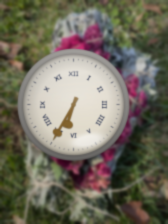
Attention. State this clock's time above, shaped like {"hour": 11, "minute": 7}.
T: {"hour": 6, "minute": 35}
